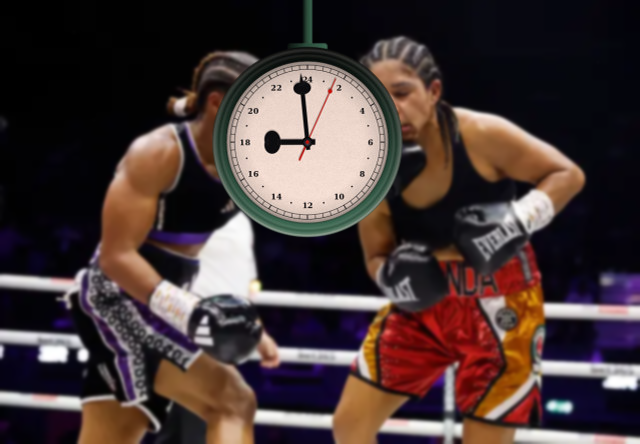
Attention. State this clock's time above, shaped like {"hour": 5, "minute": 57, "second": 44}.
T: {"hour": 17, "minute": 59, "second": 4}
